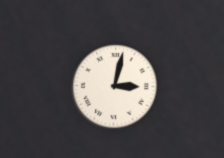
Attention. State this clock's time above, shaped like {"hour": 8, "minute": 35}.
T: {"hour": 3, "minute": 2}
